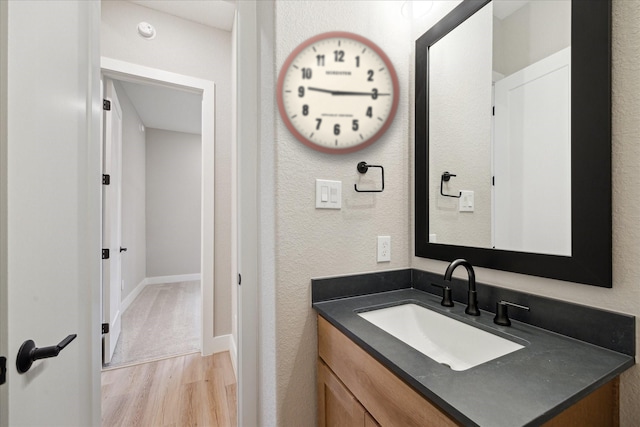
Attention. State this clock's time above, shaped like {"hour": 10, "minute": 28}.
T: {"hour": 9, "minute": 15}
